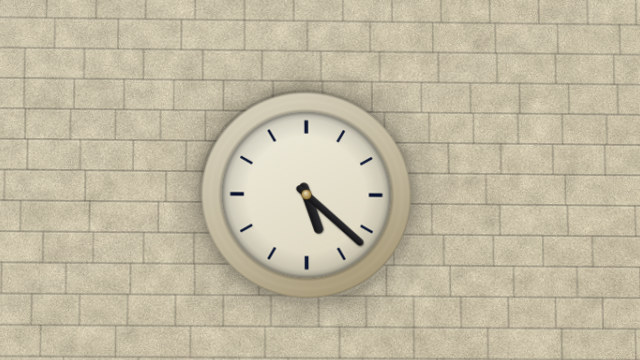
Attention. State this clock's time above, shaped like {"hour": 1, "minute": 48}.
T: {"hour": 5, "minute": 22}
